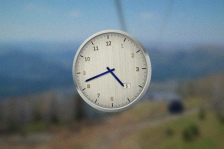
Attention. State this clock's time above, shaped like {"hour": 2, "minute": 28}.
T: {"hour": 4, "minute": 42}
